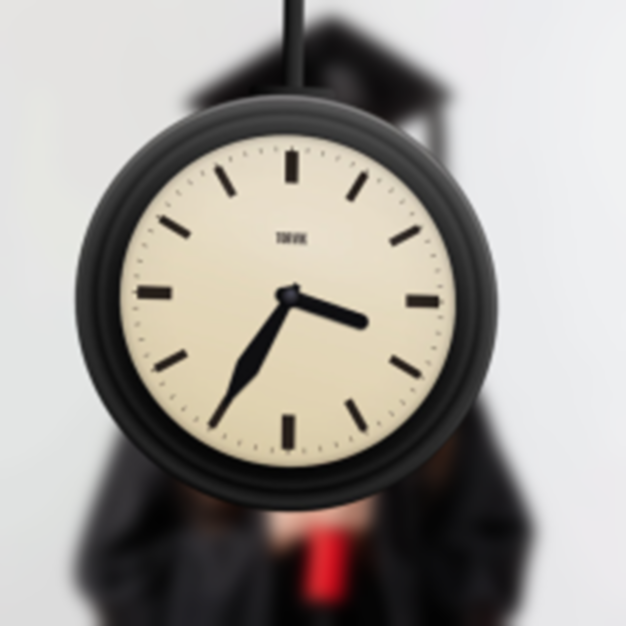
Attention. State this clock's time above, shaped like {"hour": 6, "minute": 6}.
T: {"hour": 3, "minute": 35}
